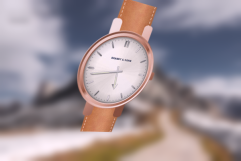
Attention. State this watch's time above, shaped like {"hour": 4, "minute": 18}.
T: {"hour": 5, "minute": 43}
